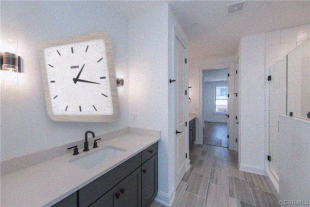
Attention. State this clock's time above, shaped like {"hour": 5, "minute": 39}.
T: {"hour": 1, "minute": 17}
